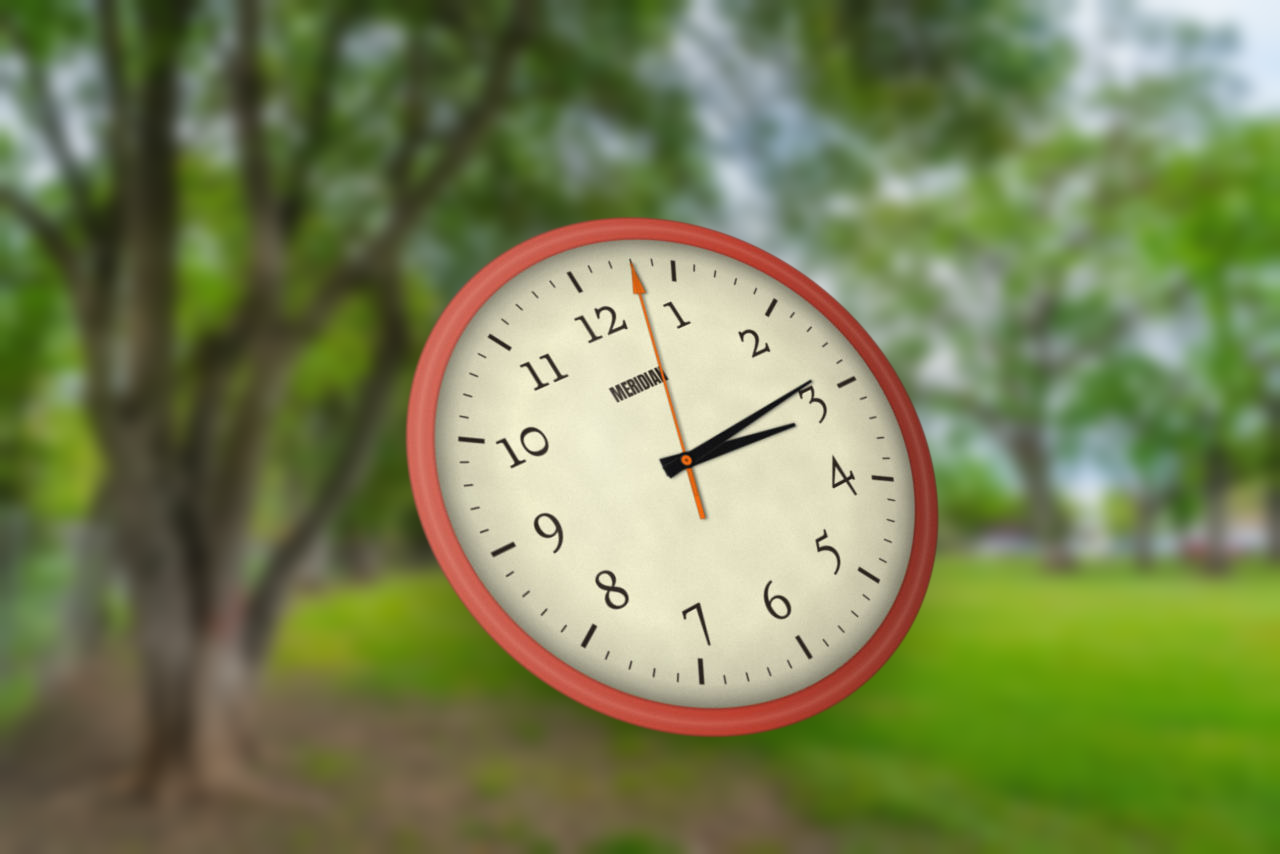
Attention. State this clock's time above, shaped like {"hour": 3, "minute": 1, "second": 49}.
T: {"hour": 3, "minute": 14, "second": 3}
